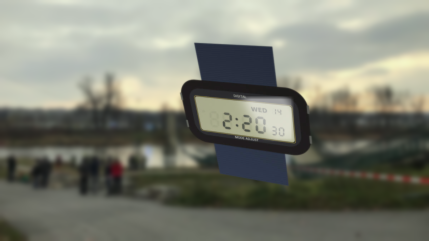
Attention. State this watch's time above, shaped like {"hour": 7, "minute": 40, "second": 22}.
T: {"hour": 2, "minute": 20, "second": 30}
